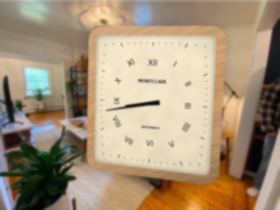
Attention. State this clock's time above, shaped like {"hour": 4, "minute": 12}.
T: {"hour": 8, "minute": 43}
